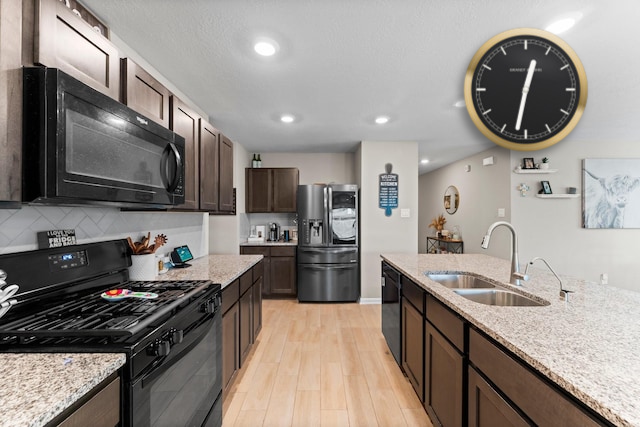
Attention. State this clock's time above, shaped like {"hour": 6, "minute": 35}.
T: {"hour": 12, "minute": 32}
